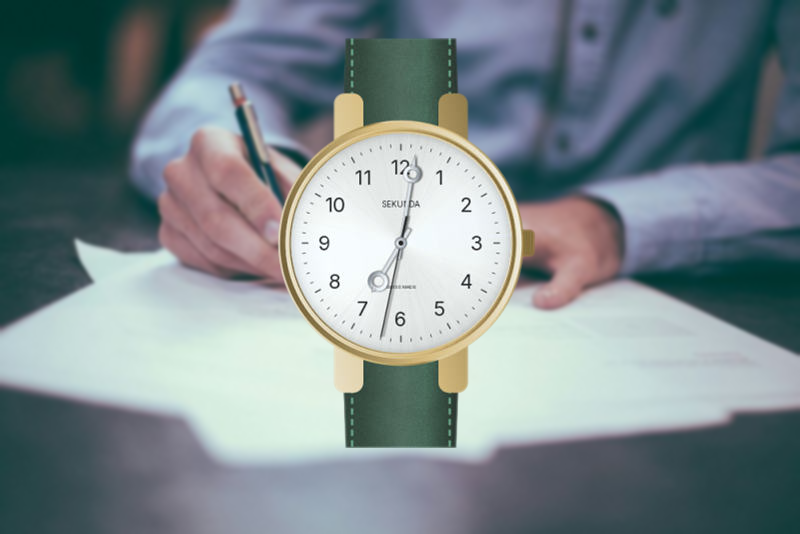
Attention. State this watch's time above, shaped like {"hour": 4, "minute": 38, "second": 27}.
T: {"hour": 7, "minute": 1, "second": 32}
